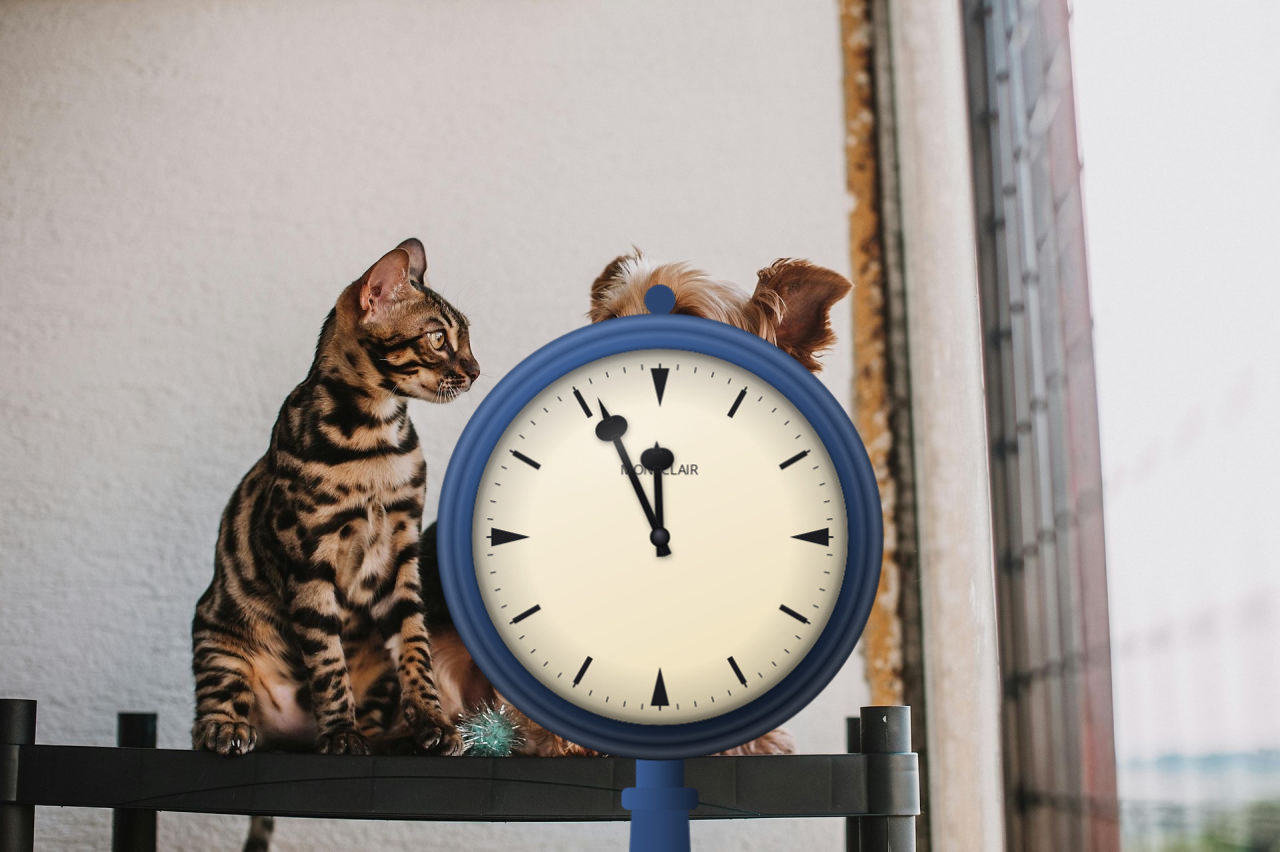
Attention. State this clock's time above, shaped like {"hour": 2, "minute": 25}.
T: {"hour": 11, "minute": 56}
